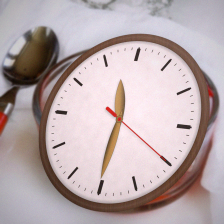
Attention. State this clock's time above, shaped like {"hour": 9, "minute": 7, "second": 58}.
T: {"hour": 11, "minute": 30, "second": 20}
